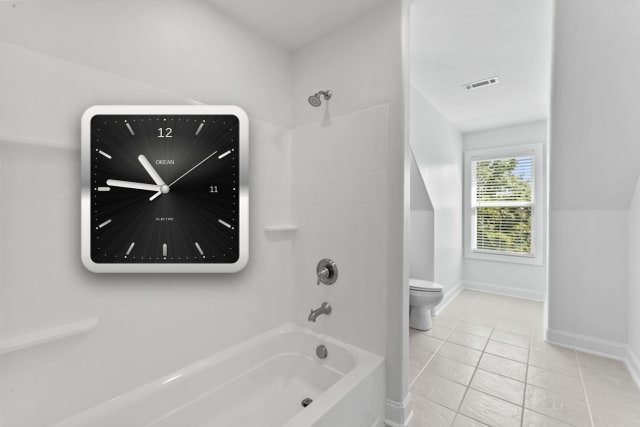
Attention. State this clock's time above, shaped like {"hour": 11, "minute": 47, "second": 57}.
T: {"hour": 10, "minute": 46, "second": 9}
